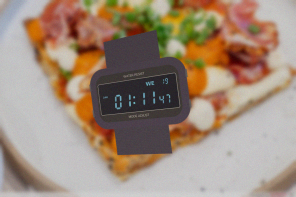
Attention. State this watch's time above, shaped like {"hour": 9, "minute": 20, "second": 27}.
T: {"hour": 1, "minute": 11, "second": 47}
